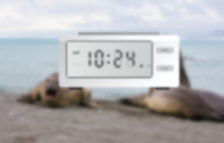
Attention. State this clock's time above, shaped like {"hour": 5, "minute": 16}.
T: {"hour": 10, "minute": 24}
